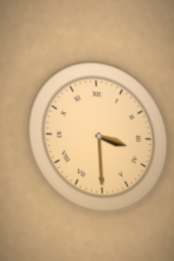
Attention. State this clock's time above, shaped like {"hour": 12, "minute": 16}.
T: {"hour": 3, "minute": 30}
